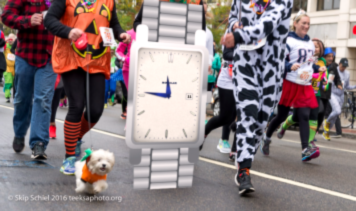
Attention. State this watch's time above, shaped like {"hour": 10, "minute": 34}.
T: {"hour": 11, "minute": 46}
